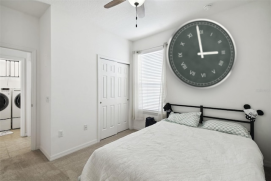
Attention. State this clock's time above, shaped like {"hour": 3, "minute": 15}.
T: {"hour": 2, "minute": 59}
